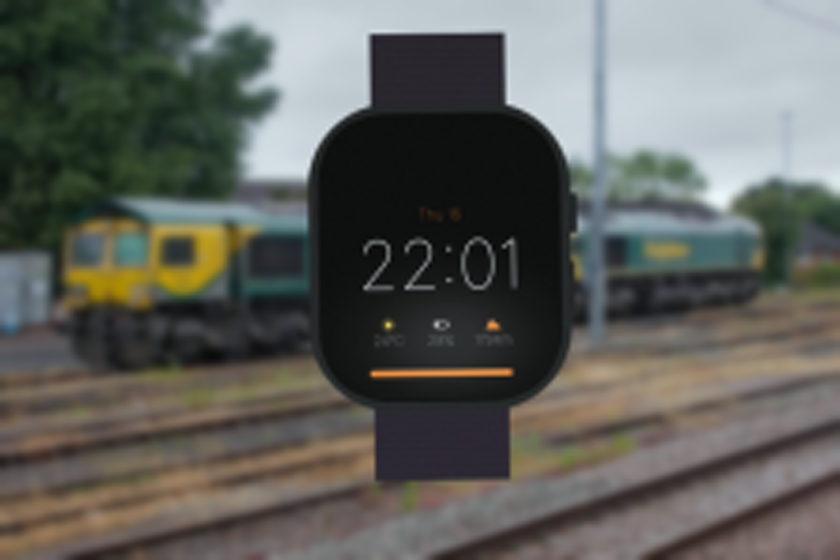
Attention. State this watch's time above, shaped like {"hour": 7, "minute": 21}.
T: {"hour": 22, "minute": 1}
